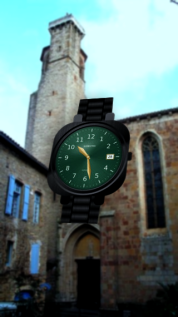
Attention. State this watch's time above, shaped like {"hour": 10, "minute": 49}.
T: {"hour": 10, "minute": 28}
